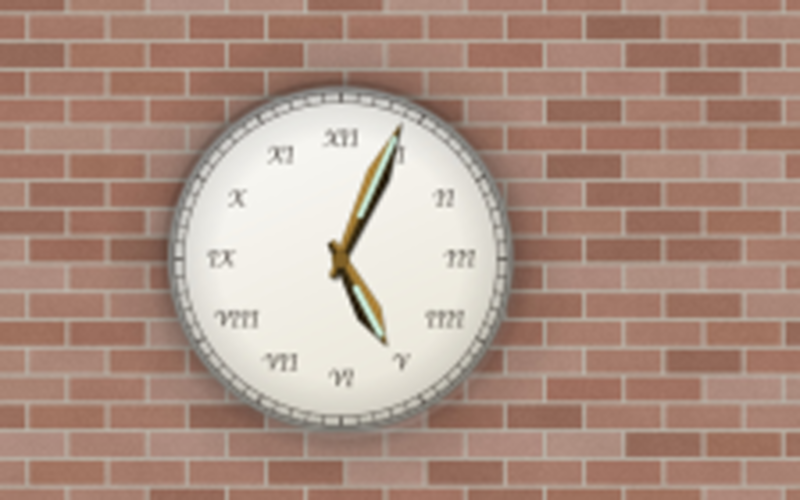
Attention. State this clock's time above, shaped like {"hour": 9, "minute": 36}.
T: {"hour": 5, "minute": 4}
